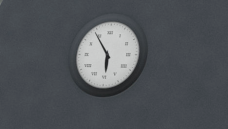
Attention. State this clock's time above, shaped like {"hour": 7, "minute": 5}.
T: {"hour": 5, "minute": 54}
